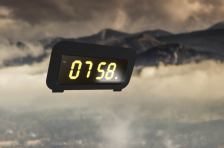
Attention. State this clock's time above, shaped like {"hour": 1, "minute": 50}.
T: {"hour": 7, "minute": 58}
